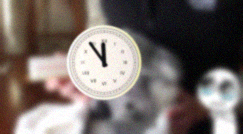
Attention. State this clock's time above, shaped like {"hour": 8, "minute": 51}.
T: {"hour": 11, "minute": 54}
